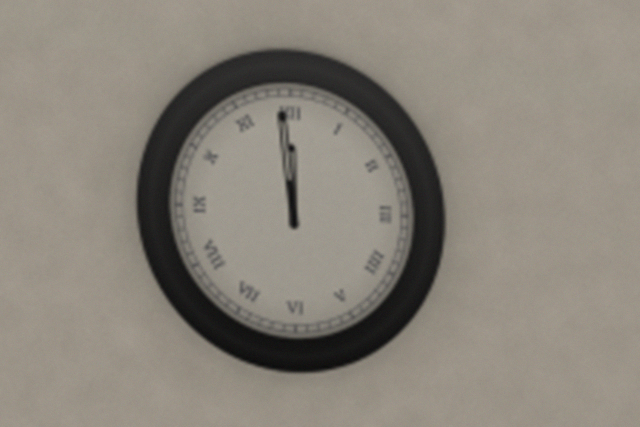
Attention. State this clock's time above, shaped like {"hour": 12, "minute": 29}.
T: {"hour": 11, "minute": 59}
